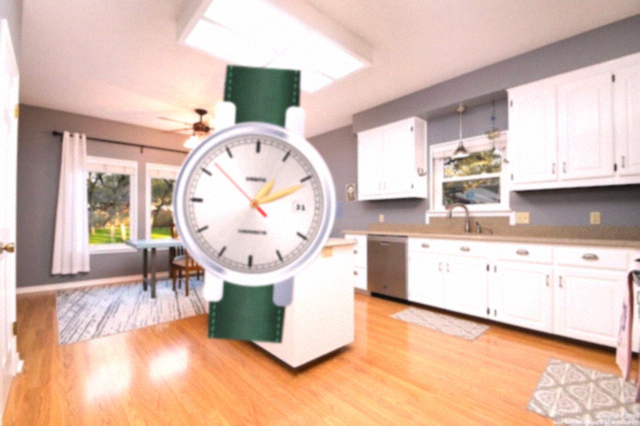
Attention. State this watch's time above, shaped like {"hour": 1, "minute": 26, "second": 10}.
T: {"hour": 1, "minute": 10, "second": 52}
